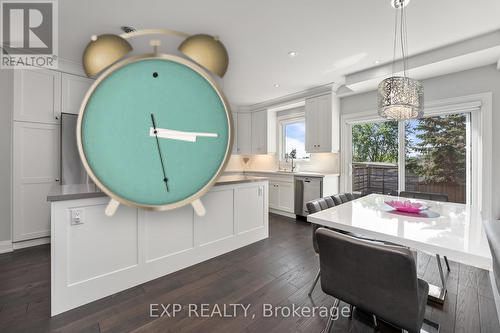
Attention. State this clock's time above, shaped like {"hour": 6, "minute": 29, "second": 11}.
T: {"hour": 3, "minute": 15, "second": 28}
